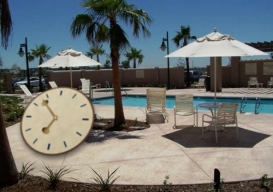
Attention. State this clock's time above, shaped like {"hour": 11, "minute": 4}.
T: {"hour": 6, "minute": 53}
